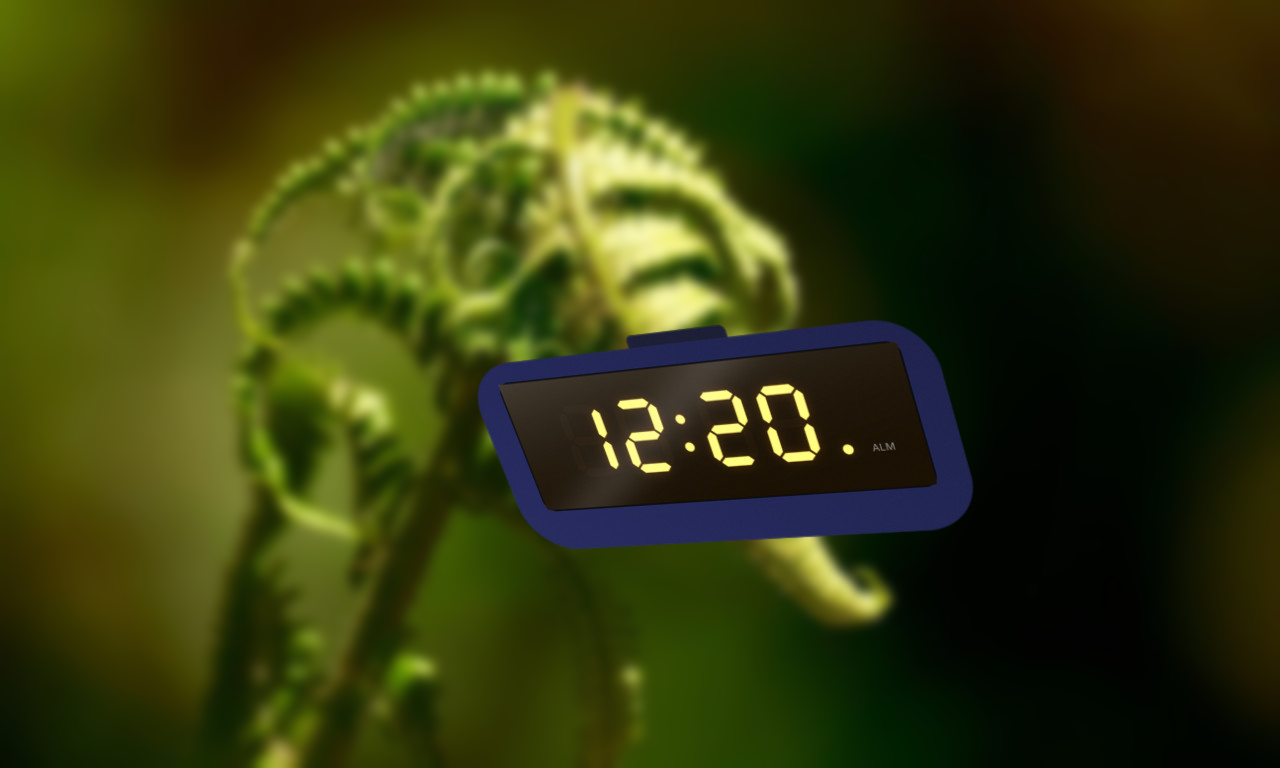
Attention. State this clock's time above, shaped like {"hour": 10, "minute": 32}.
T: {"hour": 12, "minute": 20}
